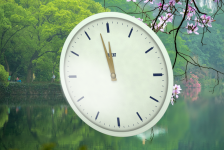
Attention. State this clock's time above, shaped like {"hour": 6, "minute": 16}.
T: {"hour": 11, "minute": 58}
